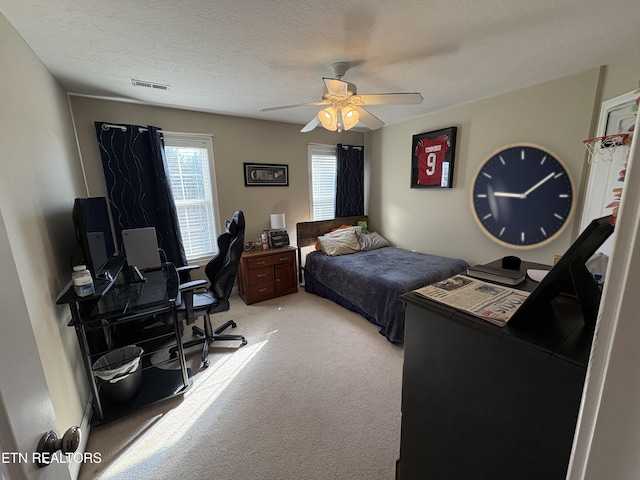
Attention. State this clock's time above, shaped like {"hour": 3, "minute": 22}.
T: {"hour": 9, "minute": 9}
